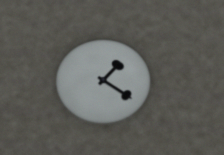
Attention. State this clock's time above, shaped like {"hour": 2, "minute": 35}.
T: {"hour": 1, "minute": 21}
